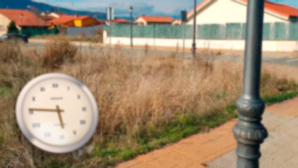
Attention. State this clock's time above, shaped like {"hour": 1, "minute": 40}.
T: {"hour": 5, "minute": 46}
